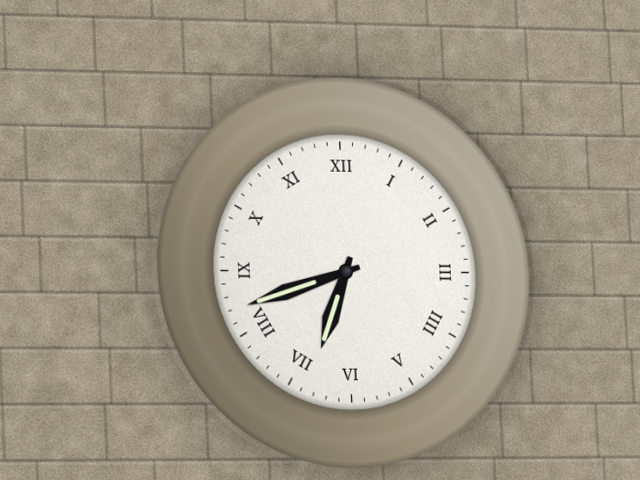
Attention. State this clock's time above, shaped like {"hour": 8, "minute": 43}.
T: {"hour": 6, "minute": 42}
